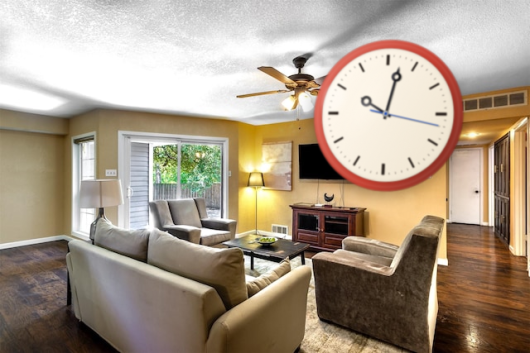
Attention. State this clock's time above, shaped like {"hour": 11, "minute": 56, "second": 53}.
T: {"hour": 10, "minute": 2, "second": 17}
